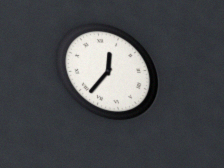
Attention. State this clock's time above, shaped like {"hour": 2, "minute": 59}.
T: {"hour": 12, "minute": 38}
